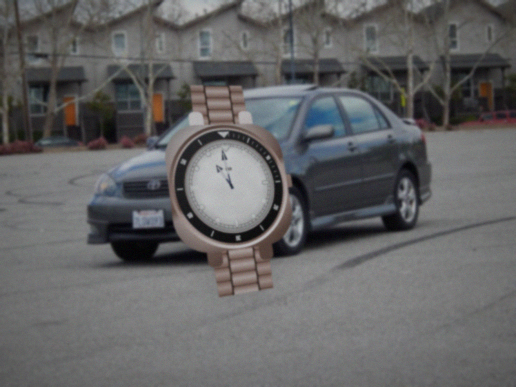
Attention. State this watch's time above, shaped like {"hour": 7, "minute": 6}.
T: {"hour": 10, "minute": 59}
